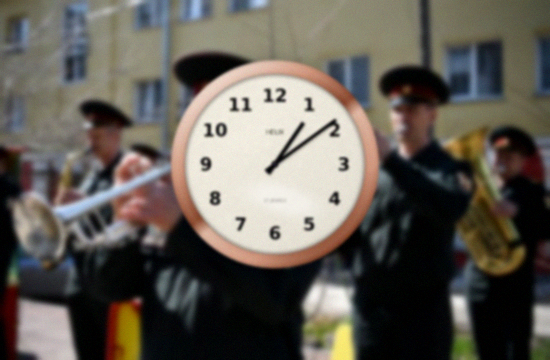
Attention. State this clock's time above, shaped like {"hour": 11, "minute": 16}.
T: {"hour": 1, "minute": 9}
